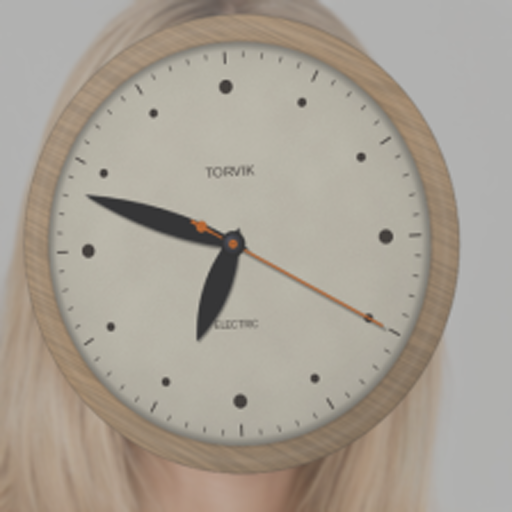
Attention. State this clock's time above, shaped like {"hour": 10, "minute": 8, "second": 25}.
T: {"hour": 6, "minute": 48, "second": 20}
